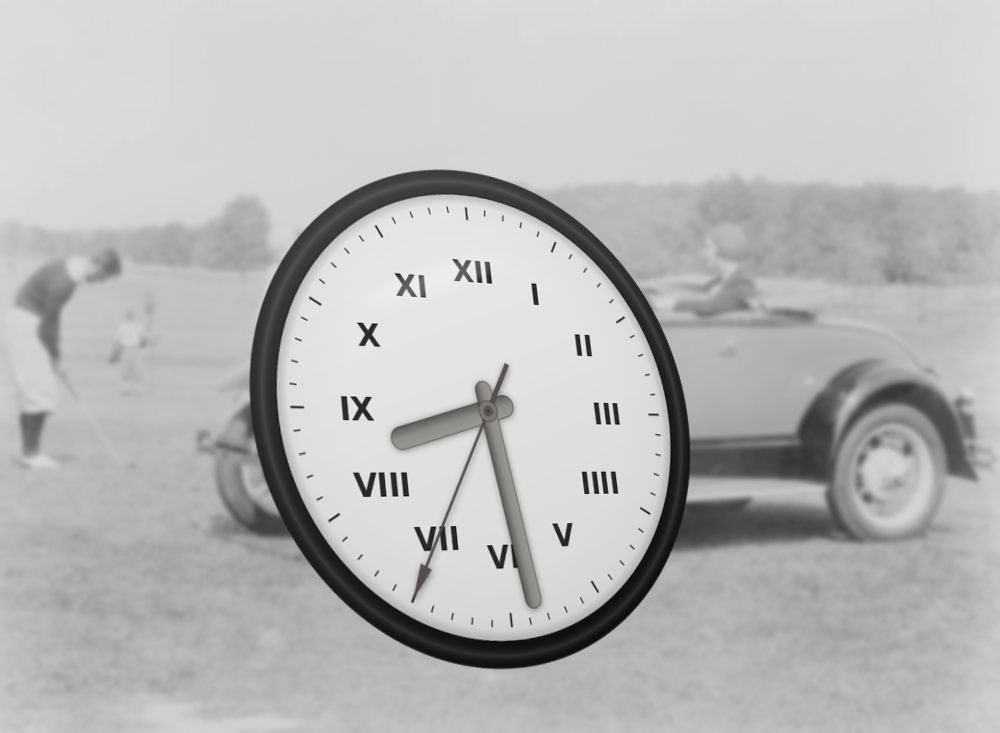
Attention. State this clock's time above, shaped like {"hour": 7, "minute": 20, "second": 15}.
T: {"hour": 8, "minute": 28, "second": 35}
